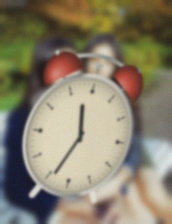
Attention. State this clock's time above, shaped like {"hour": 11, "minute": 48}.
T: {"hour": 11, "minute": 34}
